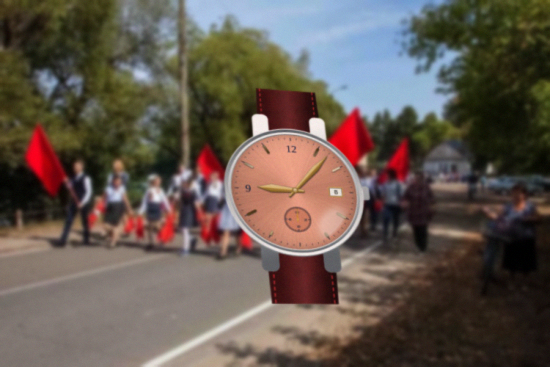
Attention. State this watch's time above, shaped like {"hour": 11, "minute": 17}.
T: {"hour": 9, "minute": 7}
